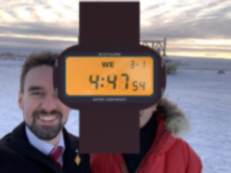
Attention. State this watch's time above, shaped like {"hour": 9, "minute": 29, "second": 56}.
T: {"hour": 4, "minute": 47, "second": 54}
